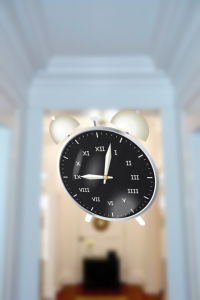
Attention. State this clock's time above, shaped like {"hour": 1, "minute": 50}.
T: {"hour": 9, "minute": 3}
